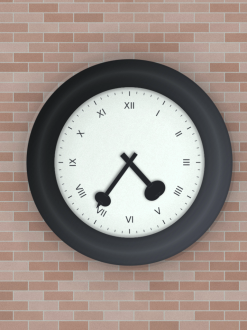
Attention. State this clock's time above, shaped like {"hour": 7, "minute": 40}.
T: {"hour": 4, "minute": 36}
